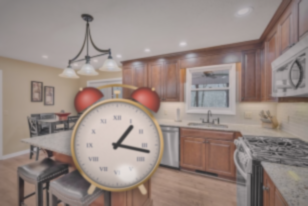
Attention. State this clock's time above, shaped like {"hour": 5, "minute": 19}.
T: {"hour": 1, "minute": 17}
